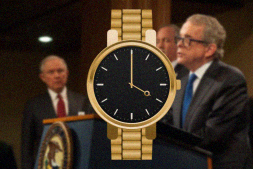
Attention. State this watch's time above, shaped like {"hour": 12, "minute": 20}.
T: {"hour": 4, "minute": 0}
